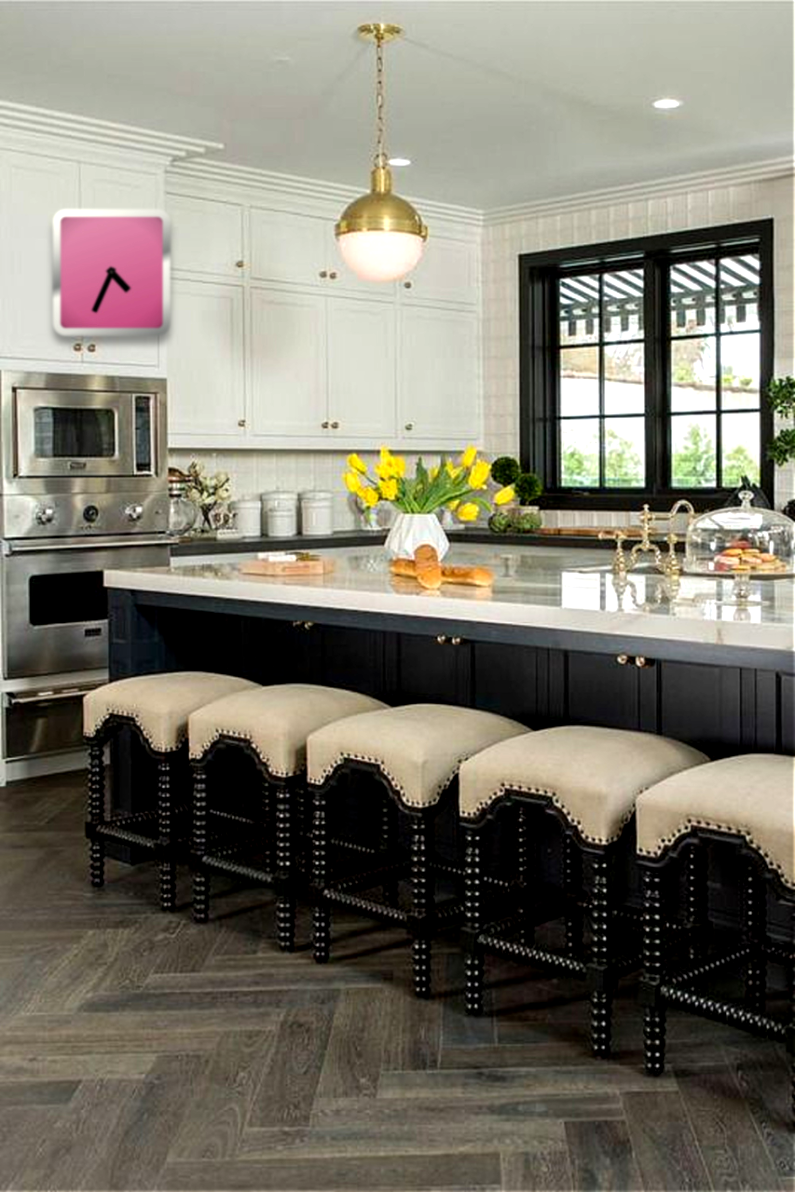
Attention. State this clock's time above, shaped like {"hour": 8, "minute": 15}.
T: {"hour": 4, "minute": 34}
